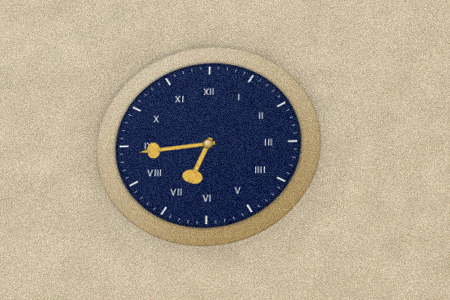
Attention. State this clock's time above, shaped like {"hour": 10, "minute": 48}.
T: {"hour": 6, "minute": 44}
